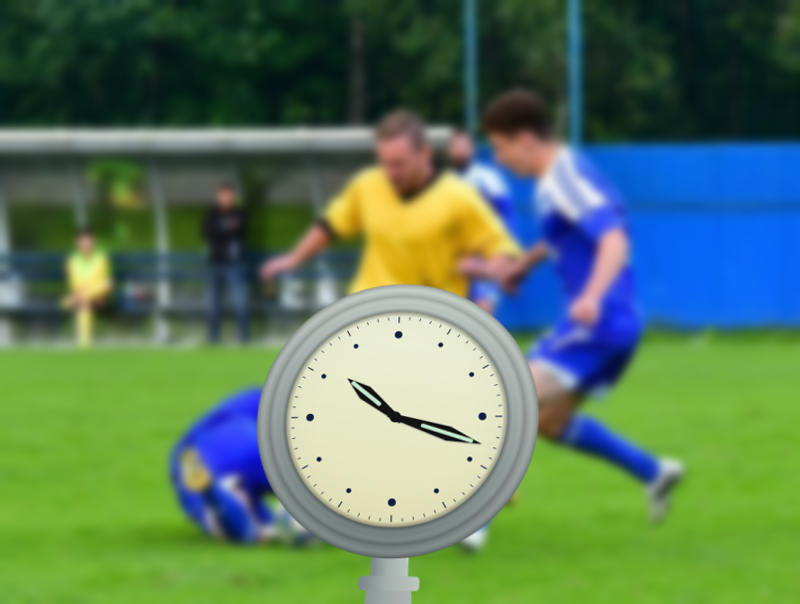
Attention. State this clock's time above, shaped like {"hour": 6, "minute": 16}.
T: {"hour": 10, "minute": 18}
